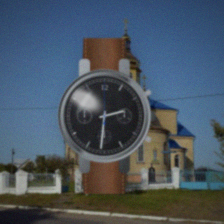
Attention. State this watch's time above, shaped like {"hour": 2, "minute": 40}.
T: {"hour": 2, "minute": 31}
